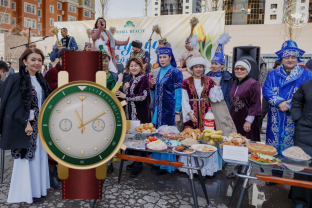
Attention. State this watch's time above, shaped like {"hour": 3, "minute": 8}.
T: {"hour": 11, "minute": 10}
